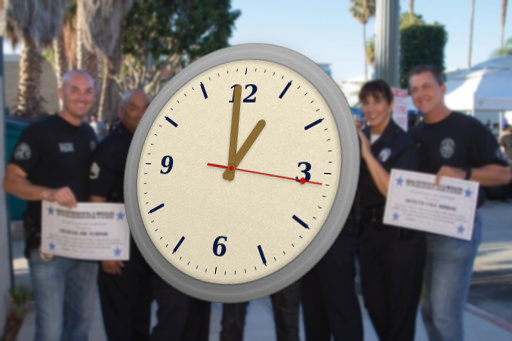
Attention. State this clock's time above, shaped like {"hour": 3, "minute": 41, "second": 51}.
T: {"hour": 12, "minute": 59, "second": 16}
